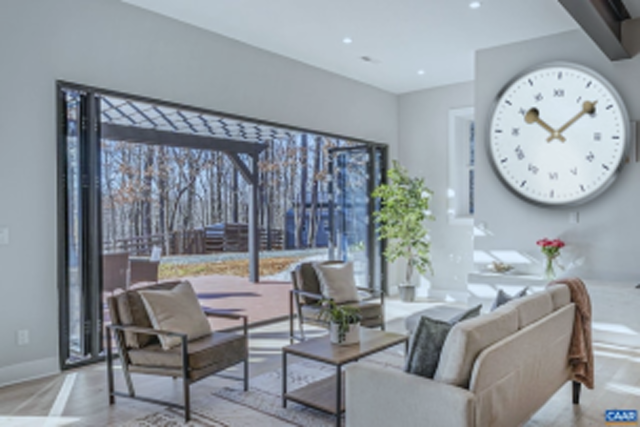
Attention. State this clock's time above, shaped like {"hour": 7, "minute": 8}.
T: {"hour": 10, "minute": 8}
